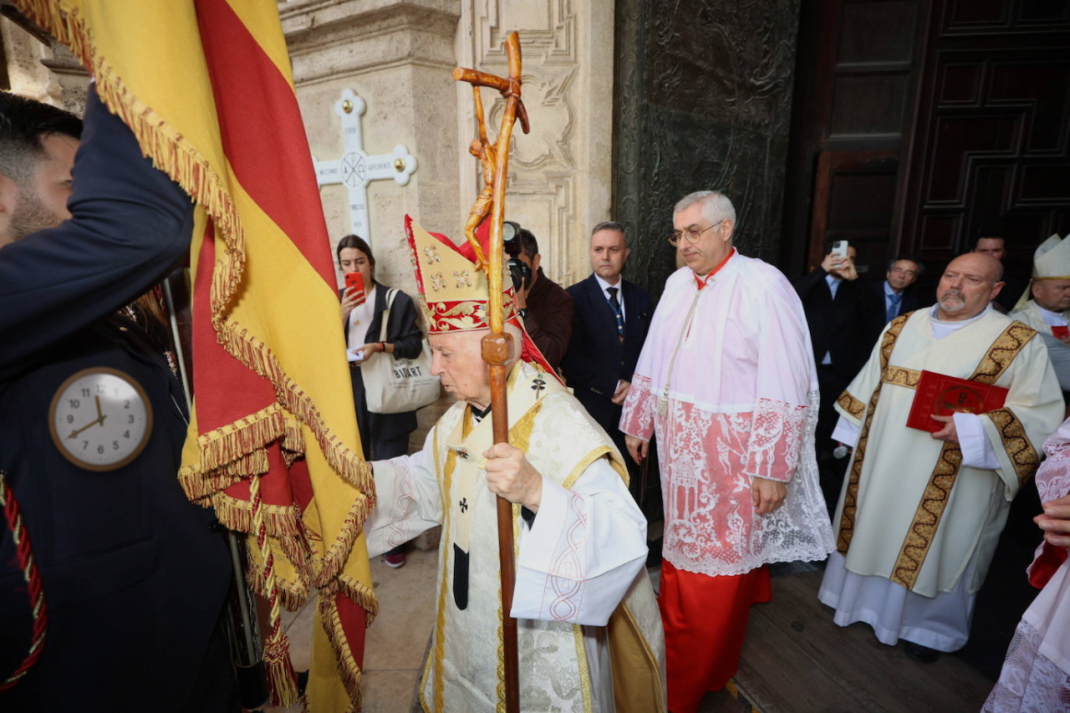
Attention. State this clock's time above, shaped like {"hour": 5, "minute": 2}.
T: {"hour": 11, "minute": 40}
